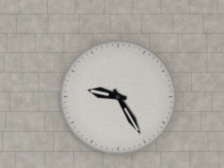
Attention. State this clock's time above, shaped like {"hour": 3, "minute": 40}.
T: {"hour": 9, "minute": 25}
